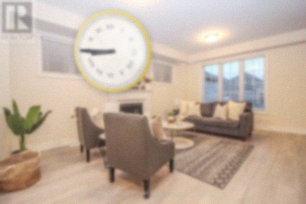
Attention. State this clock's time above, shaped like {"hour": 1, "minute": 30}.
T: {"hour": 8, "minute": 45}
